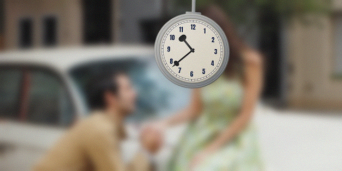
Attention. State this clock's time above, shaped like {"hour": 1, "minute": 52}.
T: {"hour": 10, "minute": 38}
